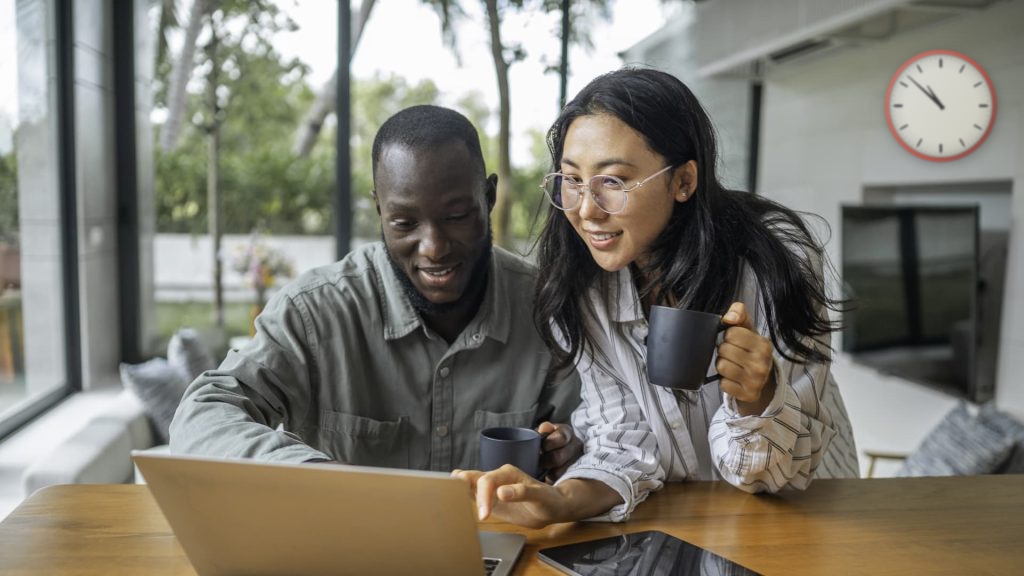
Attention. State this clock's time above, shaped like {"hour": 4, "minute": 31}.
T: {"hour": 10, "minute": 52}
